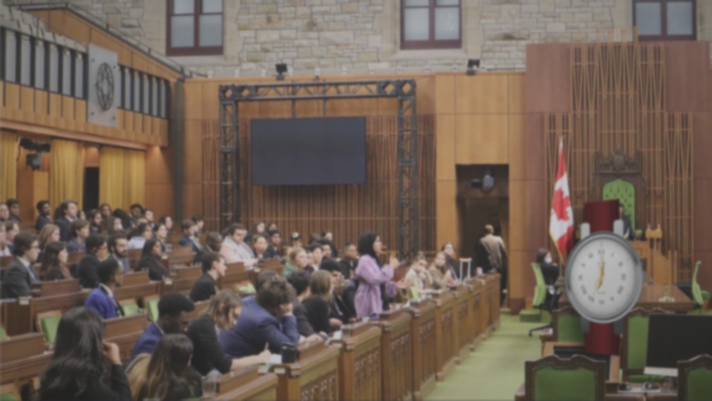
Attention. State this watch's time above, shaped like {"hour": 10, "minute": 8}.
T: {"hour": 7, "minute": 0}
